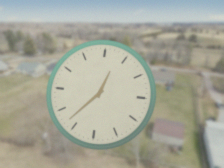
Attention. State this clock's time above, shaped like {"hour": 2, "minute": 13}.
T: {"hour": 12, "minute": 37}
